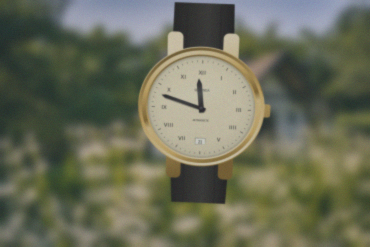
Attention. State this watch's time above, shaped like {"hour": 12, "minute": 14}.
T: {"hour": 11, "minute": 48}
